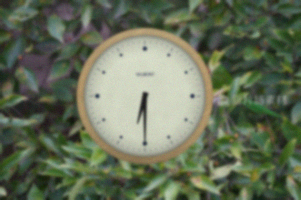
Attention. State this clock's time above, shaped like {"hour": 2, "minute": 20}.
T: {"hour": 6, "minute": 30}
